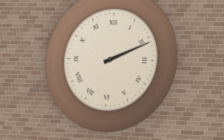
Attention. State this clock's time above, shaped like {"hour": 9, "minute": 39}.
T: {"hour": 2, "minute": 11}
